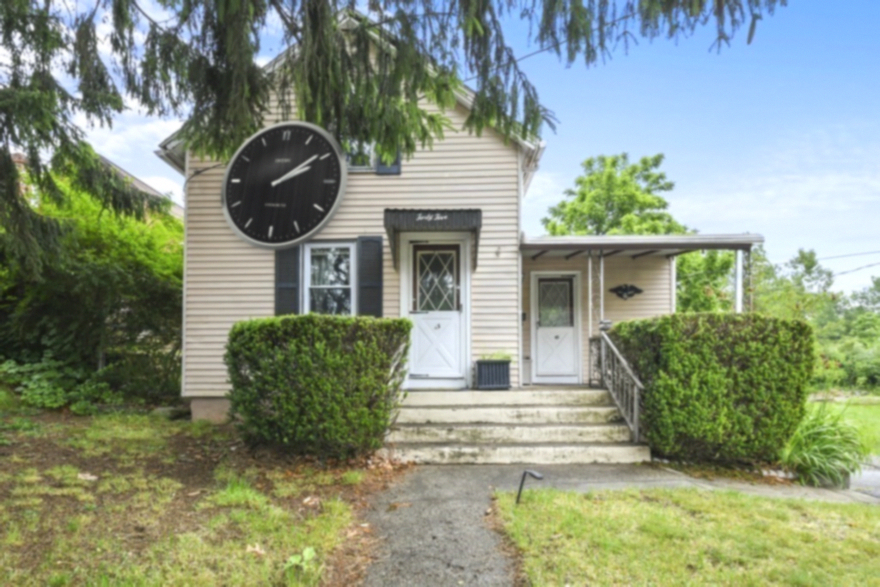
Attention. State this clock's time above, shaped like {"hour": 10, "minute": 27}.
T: {"hour": 2, "minute": 9}
